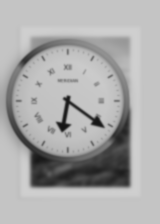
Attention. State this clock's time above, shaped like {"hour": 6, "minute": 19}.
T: {"hour": 6, "minute": 21}
